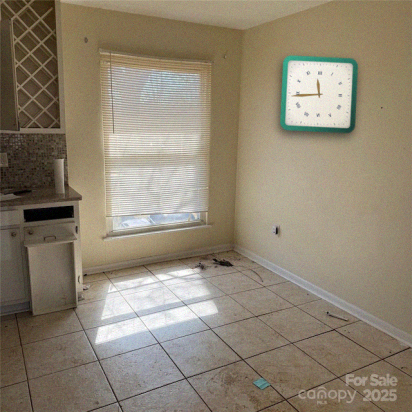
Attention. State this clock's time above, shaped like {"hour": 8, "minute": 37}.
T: {"hour": 11, "minute": 44}
